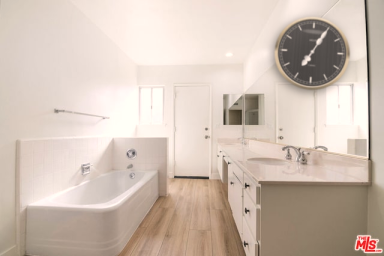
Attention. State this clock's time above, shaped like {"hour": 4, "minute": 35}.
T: {"hour": 7, "minute": 5}
